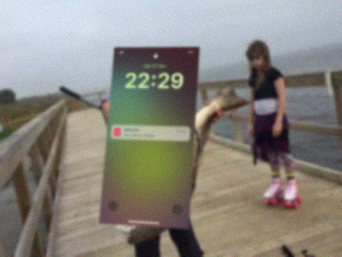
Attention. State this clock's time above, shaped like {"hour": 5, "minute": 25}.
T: {"hour": 22, "minute": 29}
